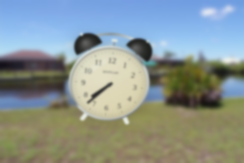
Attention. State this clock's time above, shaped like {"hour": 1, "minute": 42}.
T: {"hour": 7, "minute": 37}
